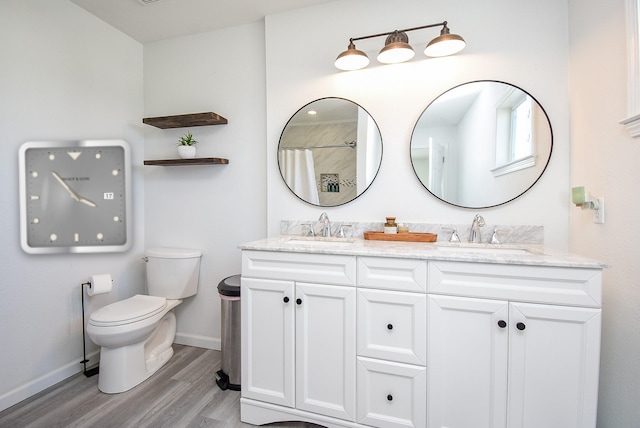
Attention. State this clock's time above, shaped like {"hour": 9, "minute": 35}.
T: {"hour": 3, "minute": 53}
